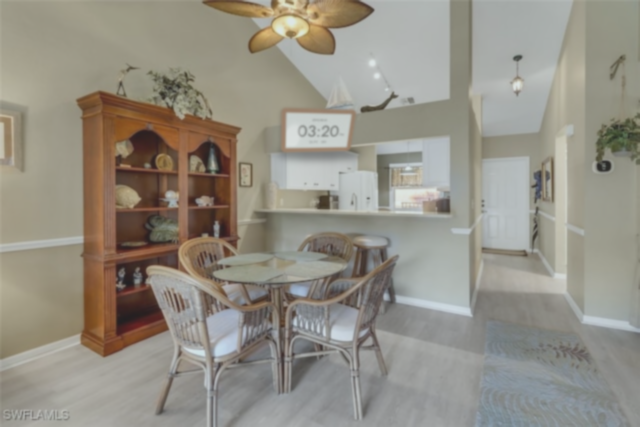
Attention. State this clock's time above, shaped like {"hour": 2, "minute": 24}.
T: {"hour": 3, "minute": 20}
